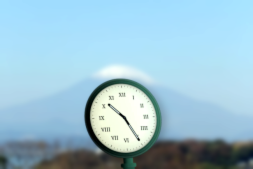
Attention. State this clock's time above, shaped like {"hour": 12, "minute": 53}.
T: {"hour": 10, "minute": 25}
